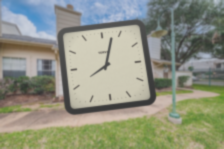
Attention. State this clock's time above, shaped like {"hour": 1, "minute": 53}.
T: {"hour": 8, "minute": 3}
